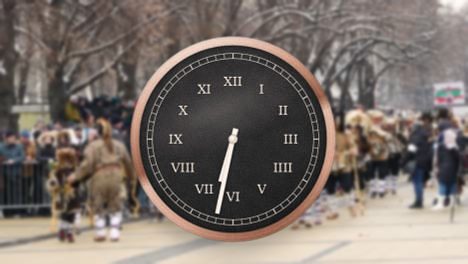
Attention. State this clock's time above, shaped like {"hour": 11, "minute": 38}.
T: {"hour": 6, "minute": 32}
